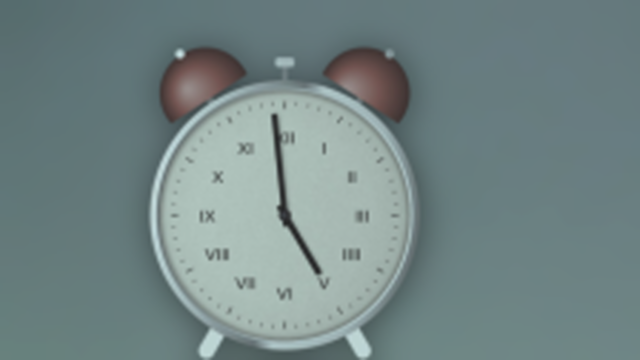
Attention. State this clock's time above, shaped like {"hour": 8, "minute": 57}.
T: {"hour": 4, "minute": 59}
